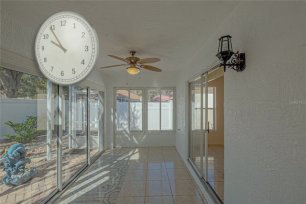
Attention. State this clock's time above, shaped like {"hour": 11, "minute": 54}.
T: {"hour": 9, "minute": 54}
